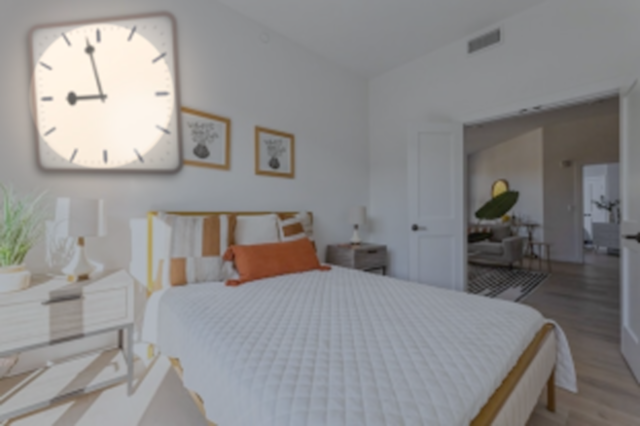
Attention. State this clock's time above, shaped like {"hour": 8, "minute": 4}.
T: {"hour": 8, "minute": 58}
